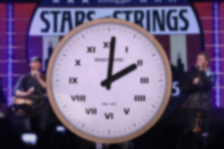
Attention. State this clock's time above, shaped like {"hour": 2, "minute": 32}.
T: {"hour": 2, "minute": 1}
